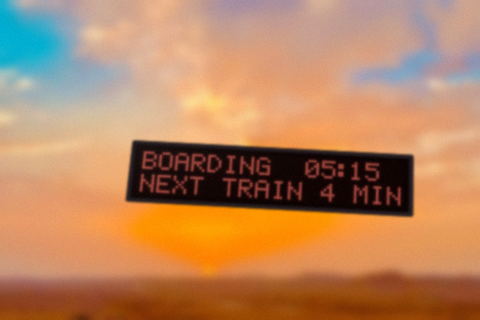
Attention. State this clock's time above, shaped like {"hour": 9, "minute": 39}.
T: {"hour": 5, "minute": 15}
